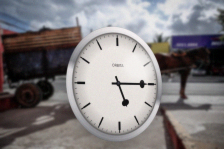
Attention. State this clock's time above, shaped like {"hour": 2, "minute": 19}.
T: {"hour": 5, "minute": 15}
